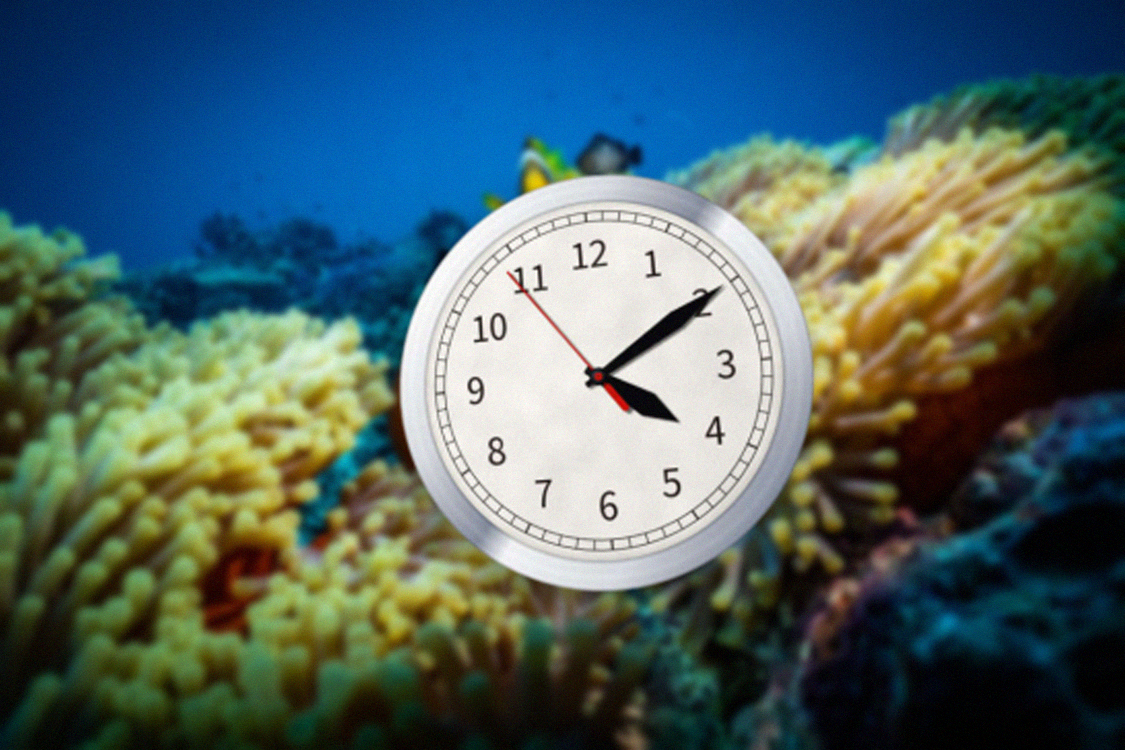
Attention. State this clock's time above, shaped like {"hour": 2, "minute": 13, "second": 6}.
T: {"hour": 4, "minute": 9, "second": 54}
